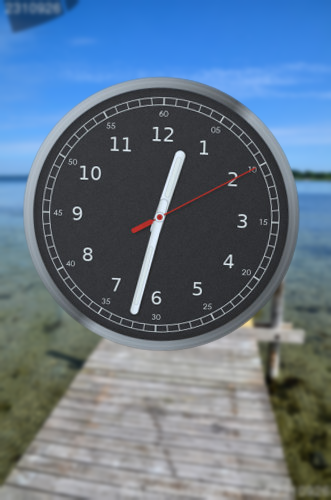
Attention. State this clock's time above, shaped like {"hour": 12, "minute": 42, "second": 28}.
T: {"hour": 12, "minute": 32, "second": 10}
